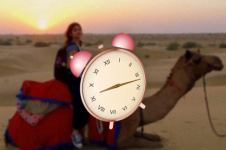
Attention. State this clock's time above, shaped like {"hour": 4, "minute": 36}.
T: {"hour": 9, "minute": 17}
